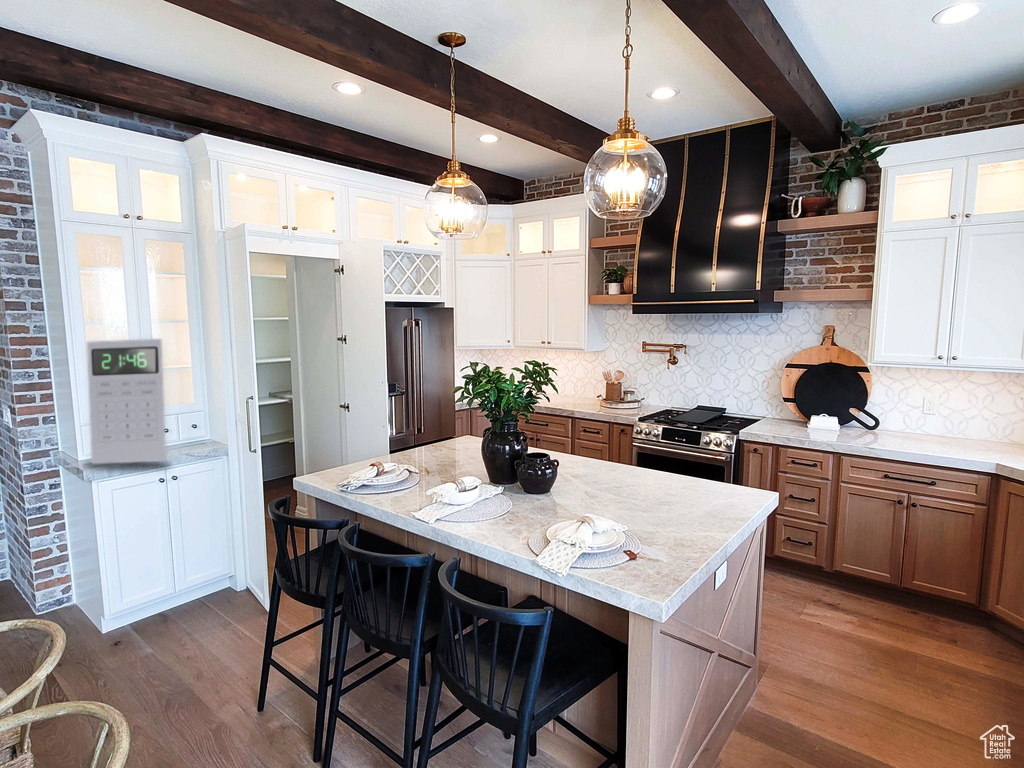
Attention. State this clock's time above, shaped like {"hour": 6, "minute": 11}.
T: {"hour": 21, "minute": 46}
